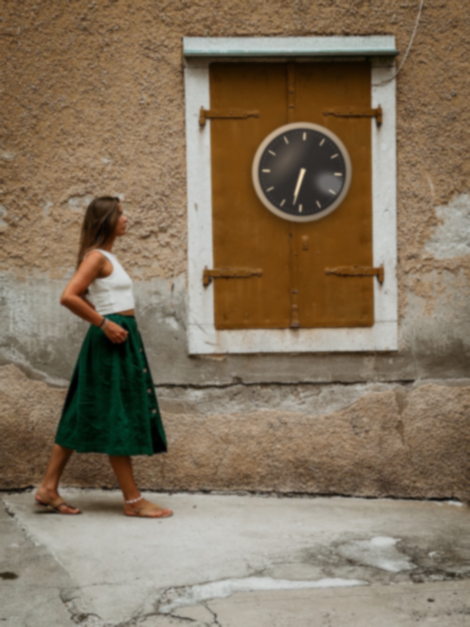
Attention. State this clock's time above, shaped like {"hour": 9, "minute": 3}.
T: {"hour": 6, "minute": 32}
